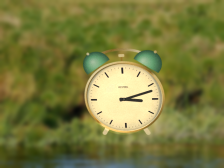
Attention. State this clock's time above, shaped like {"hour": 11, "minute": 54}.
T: {"hour": 3, "minute": 12}
